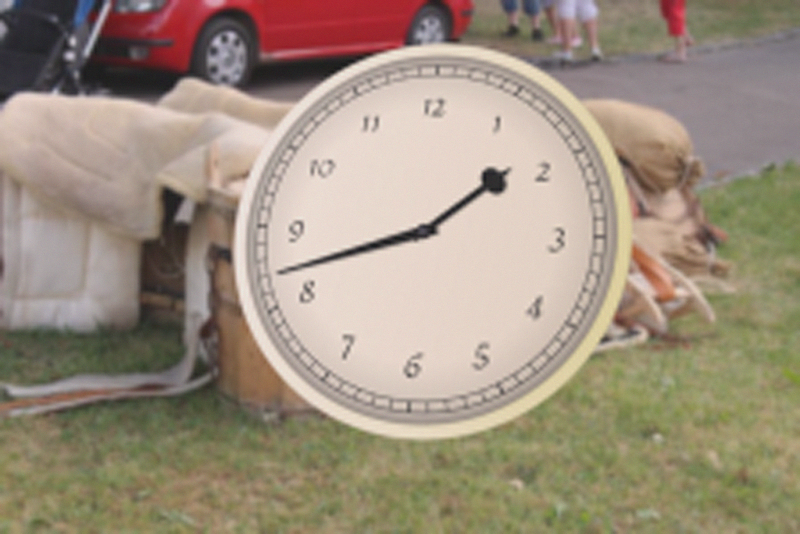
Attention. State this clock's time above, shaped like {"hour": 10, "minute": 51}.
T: {"hour": 1, "minute": 42}
